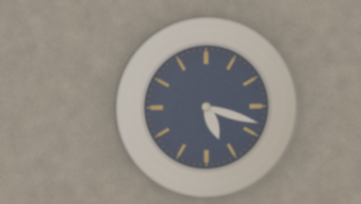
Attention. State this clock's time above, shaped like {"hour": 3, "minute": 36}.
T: {"hour": 5, "minute": 18}
